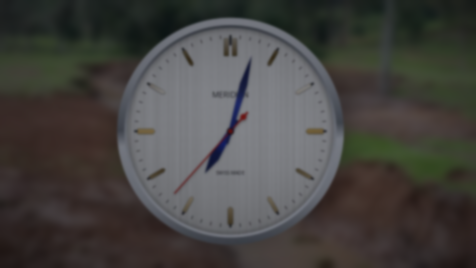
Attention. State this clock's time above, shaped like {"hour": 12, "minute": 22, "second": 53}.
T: {"hour": 7, "minute": 2, "second": 37}
